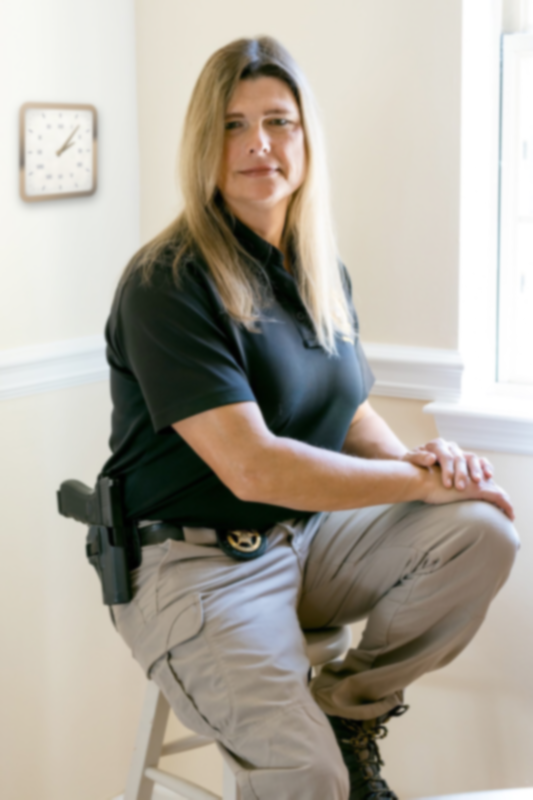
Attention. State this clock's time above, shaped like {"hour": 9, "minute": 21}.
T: {"hour": 2, "minute": 7}
